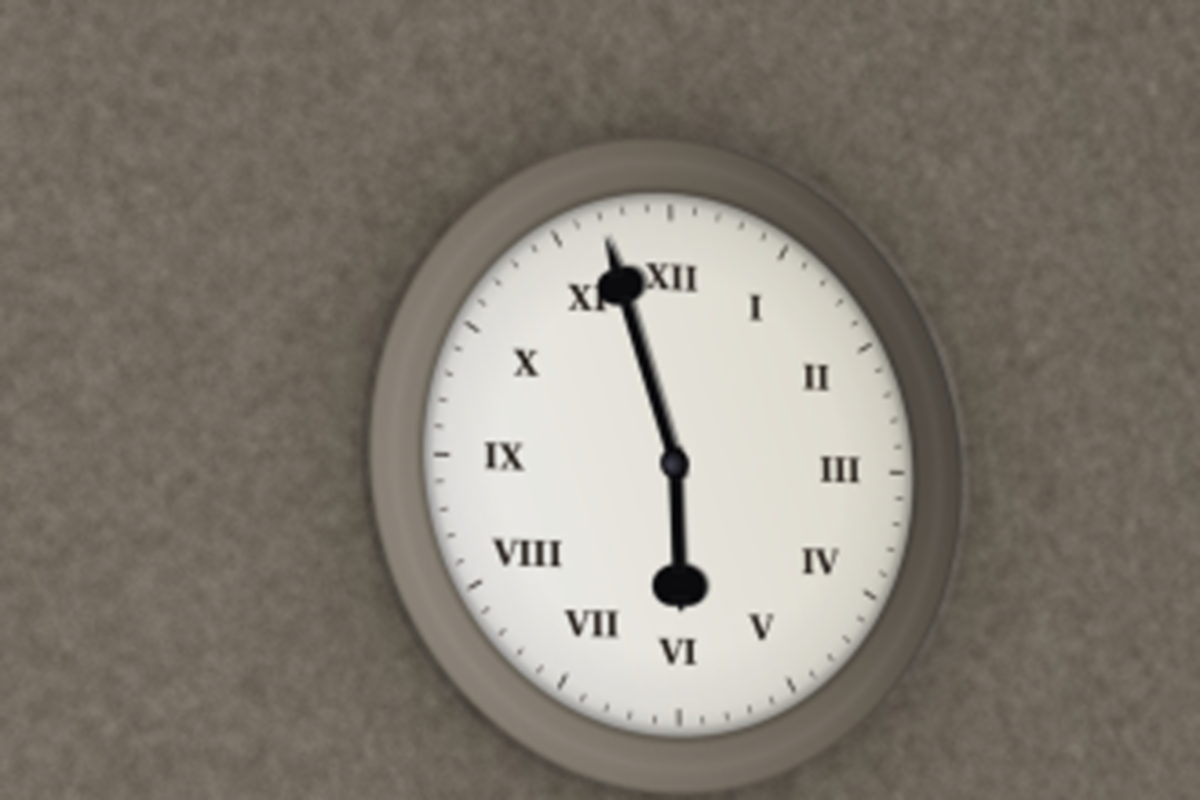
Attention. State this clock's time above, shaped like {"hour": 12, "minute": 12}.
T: {"hour": 5, "minute": 57}
